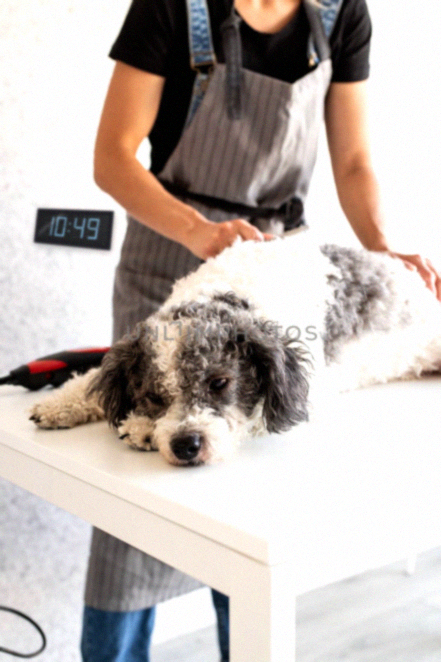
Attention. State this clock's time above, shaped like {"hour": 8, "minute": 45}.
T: {"hour": 10, "minute": 49}
